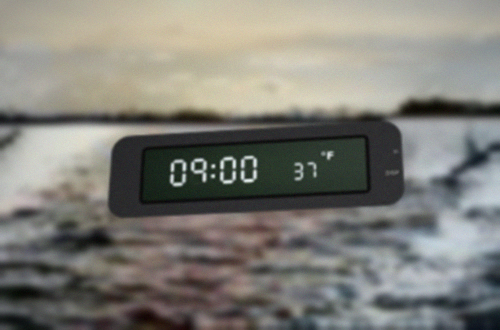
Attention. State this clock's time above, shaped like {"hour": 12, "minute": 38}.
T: {"hour": 9, "minute": 0}
